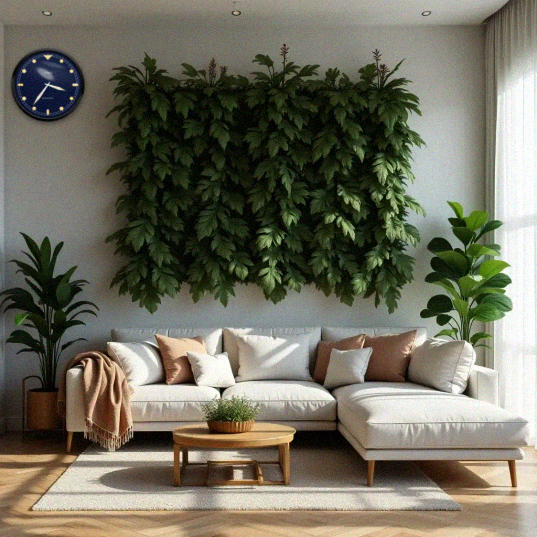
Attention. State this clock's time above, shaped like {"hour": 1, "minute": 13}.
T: {"hour": 3, "minute": 36}
